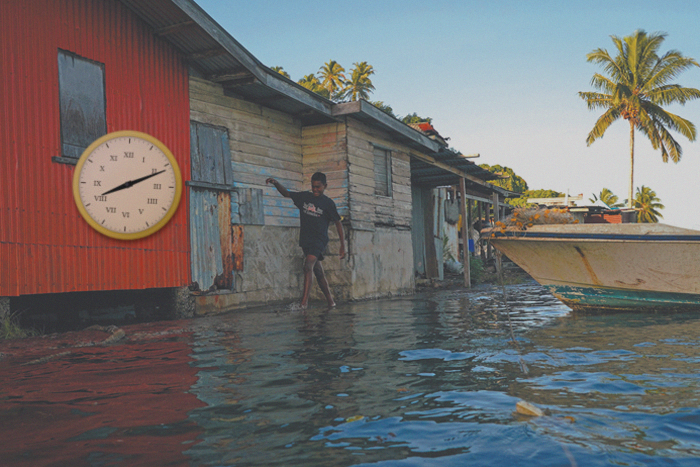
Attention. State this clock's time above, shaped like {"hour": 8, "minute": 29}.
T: {"hour": 8, "minute": 11}
